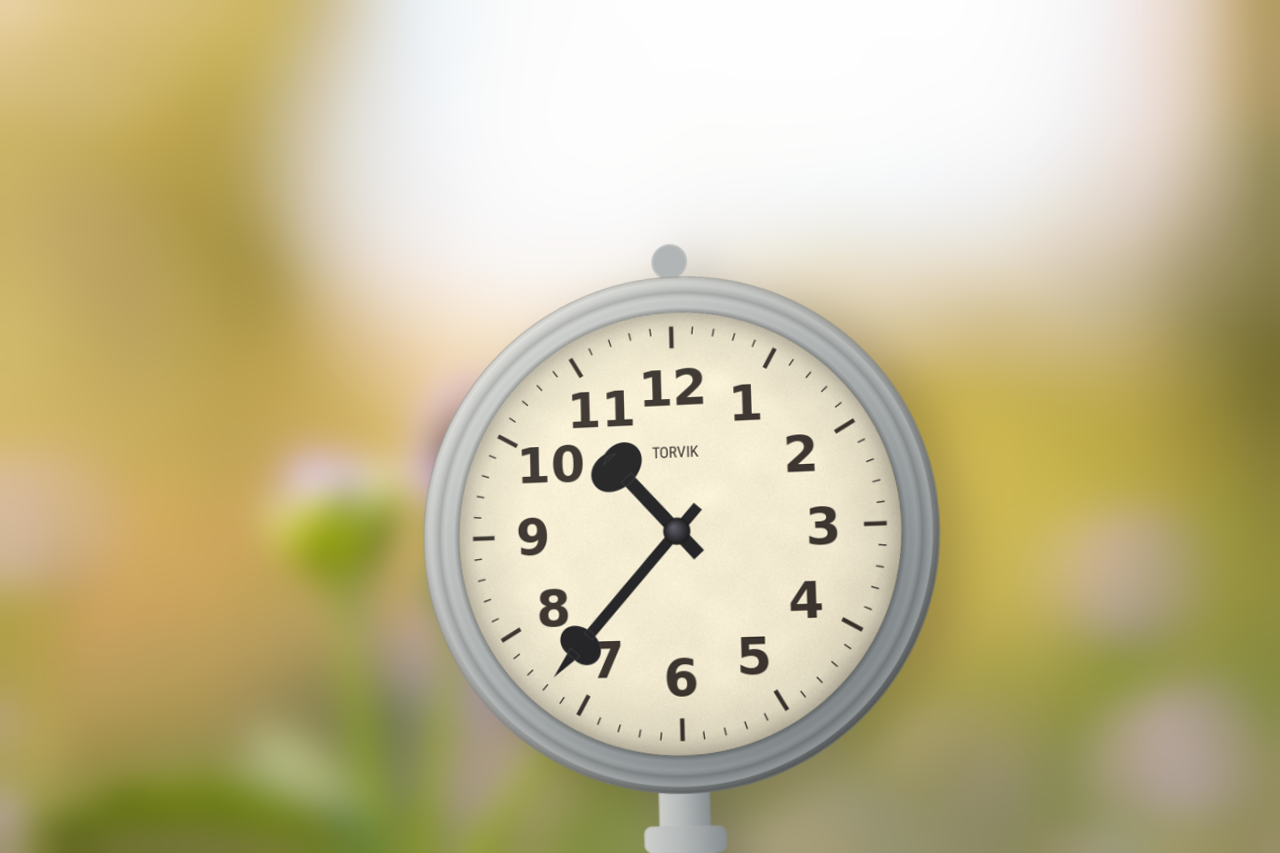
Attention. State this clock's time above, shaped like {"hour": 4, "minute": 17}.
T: {"hour": 10, "minute": 37}
